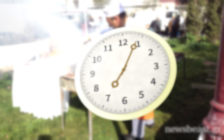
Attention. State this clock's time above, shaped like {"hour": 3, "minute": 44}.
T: {"hour": 7, "minute": 4}
